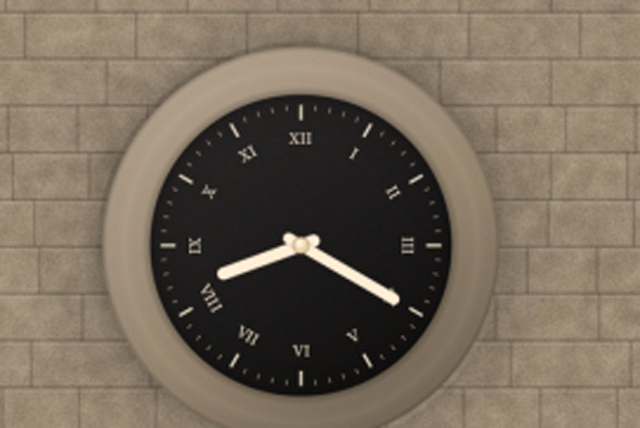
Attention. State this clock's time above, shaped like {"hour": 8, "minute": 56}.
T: {"hour": 8, "minute": 20}
